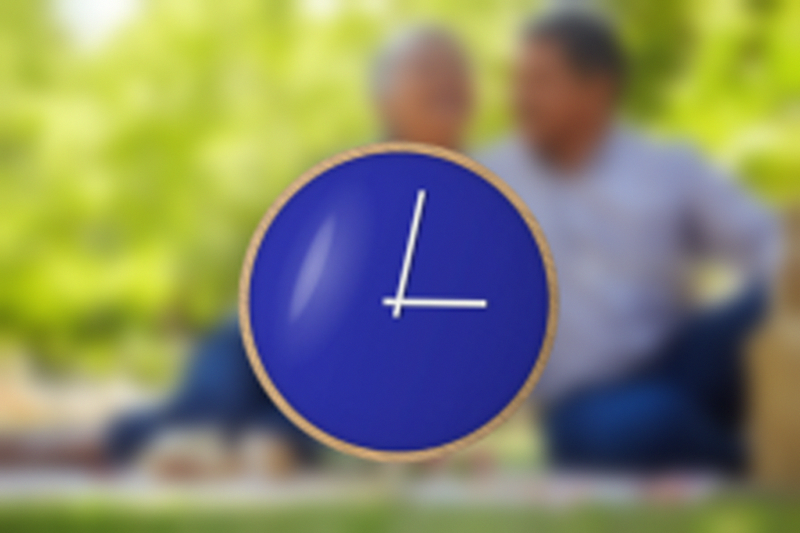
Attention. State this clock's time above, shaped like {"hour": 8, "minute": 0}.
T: {"hour": 3, "minute": 2}
